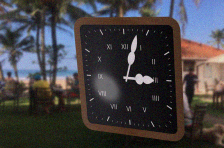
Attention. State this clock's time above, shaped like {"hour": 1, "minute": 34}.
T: {"hour": 3, "minute": 3}
